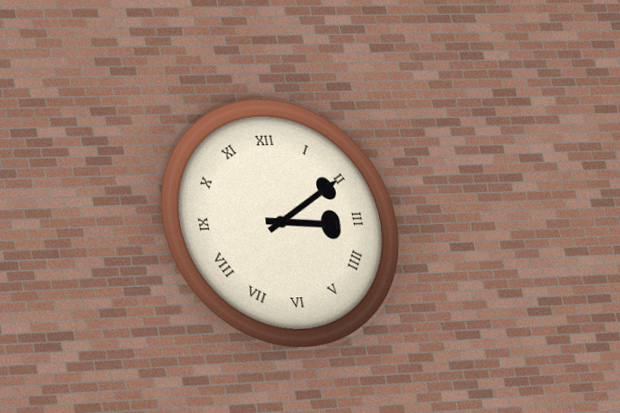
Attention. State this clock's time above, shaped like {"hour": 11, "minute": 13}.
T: {"hour": 3, "minute": 10}
